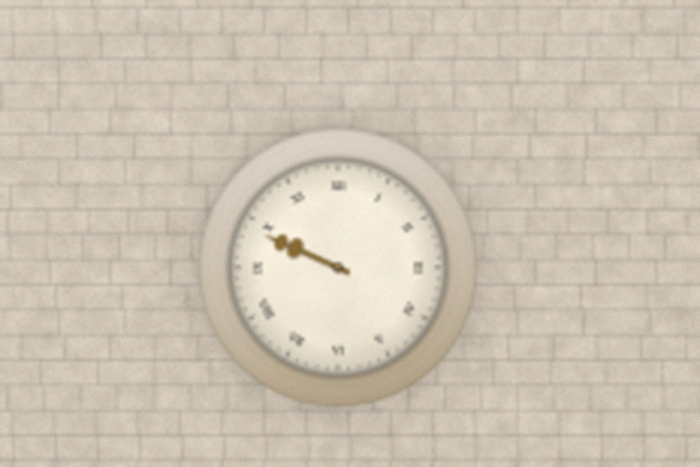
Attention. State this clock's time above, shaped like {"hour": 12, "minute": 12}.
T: {"hour": 9, "minute": 49}
